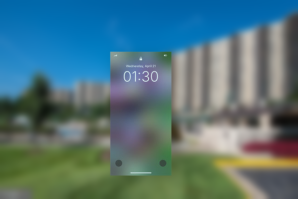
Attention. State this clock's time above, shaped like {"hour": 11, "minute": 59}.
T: {"hour": 1, "minute": 30}
